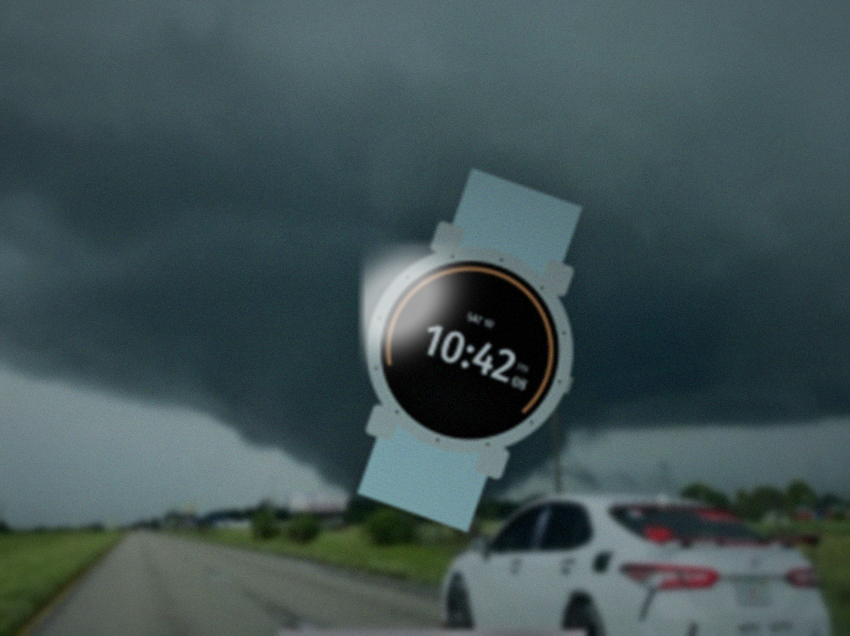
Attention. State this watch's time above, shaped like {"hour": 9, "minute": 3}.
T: {"hour": 10, "minute": 42}
